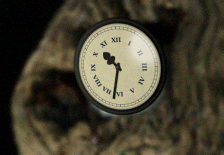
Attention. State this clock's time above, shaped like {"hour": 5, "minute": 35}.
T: {"hour": 10, "minute": 32}
